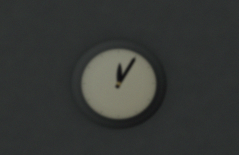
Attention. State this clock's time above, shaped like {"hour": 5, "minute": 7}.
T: {"hour": 12, "minute": 5}
